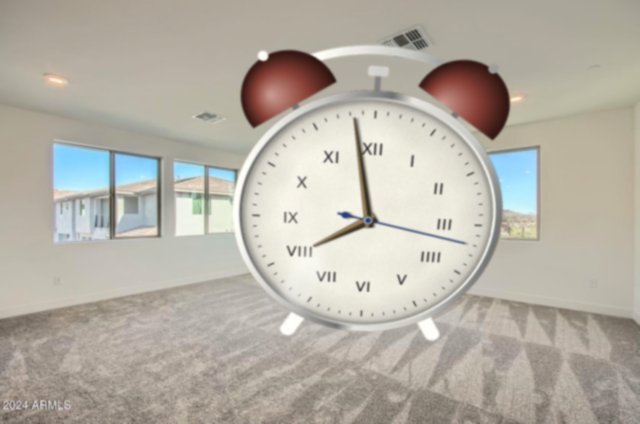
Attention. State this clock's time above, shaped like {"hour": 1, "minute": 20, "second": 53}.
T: {"hour": 7, "minute": 58, "second": 17}
